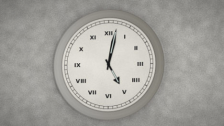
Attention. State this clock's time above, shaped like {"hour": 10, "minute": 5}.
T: {"hour": 5, "minute": 2}
